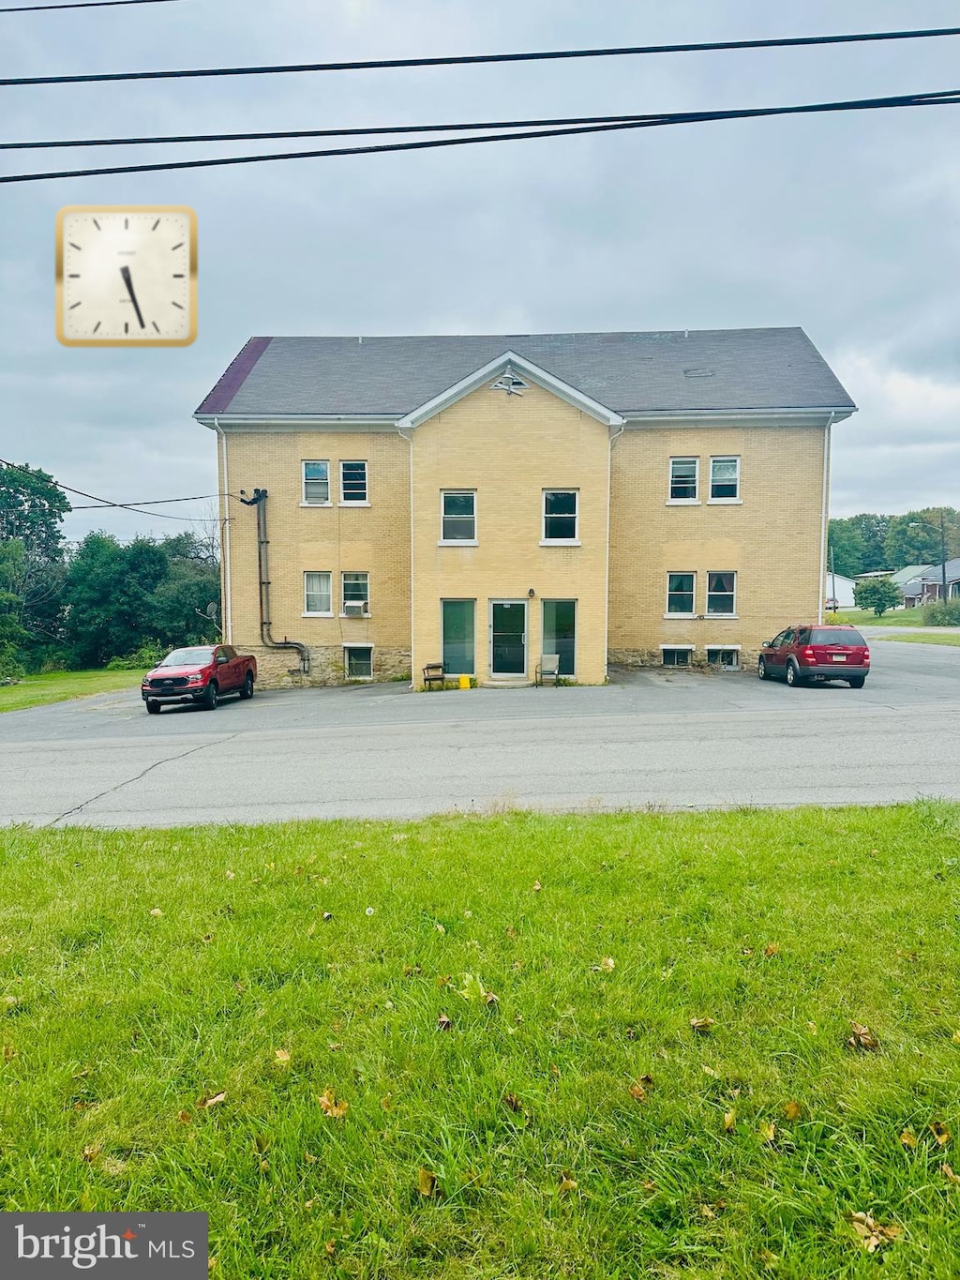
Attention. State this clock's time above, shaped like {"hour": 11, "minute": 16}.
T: {"hour": 5, "minute": 27}
